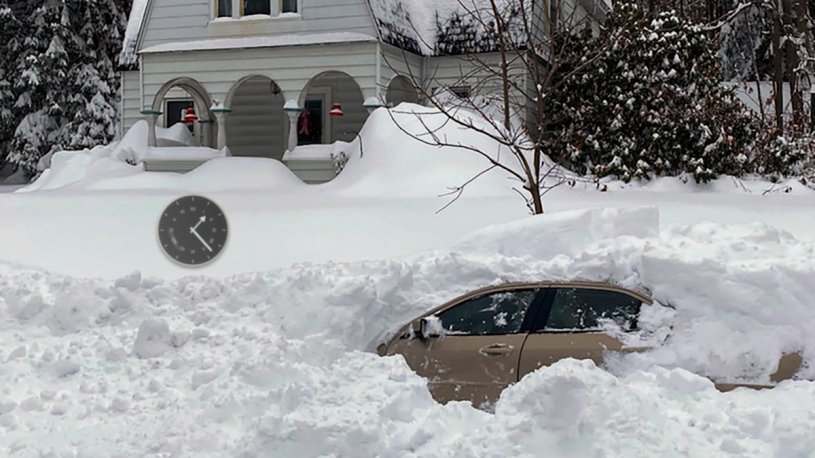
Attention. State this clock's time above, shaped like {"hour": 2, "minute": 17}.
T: {"hour": 1, "minute": 23}
